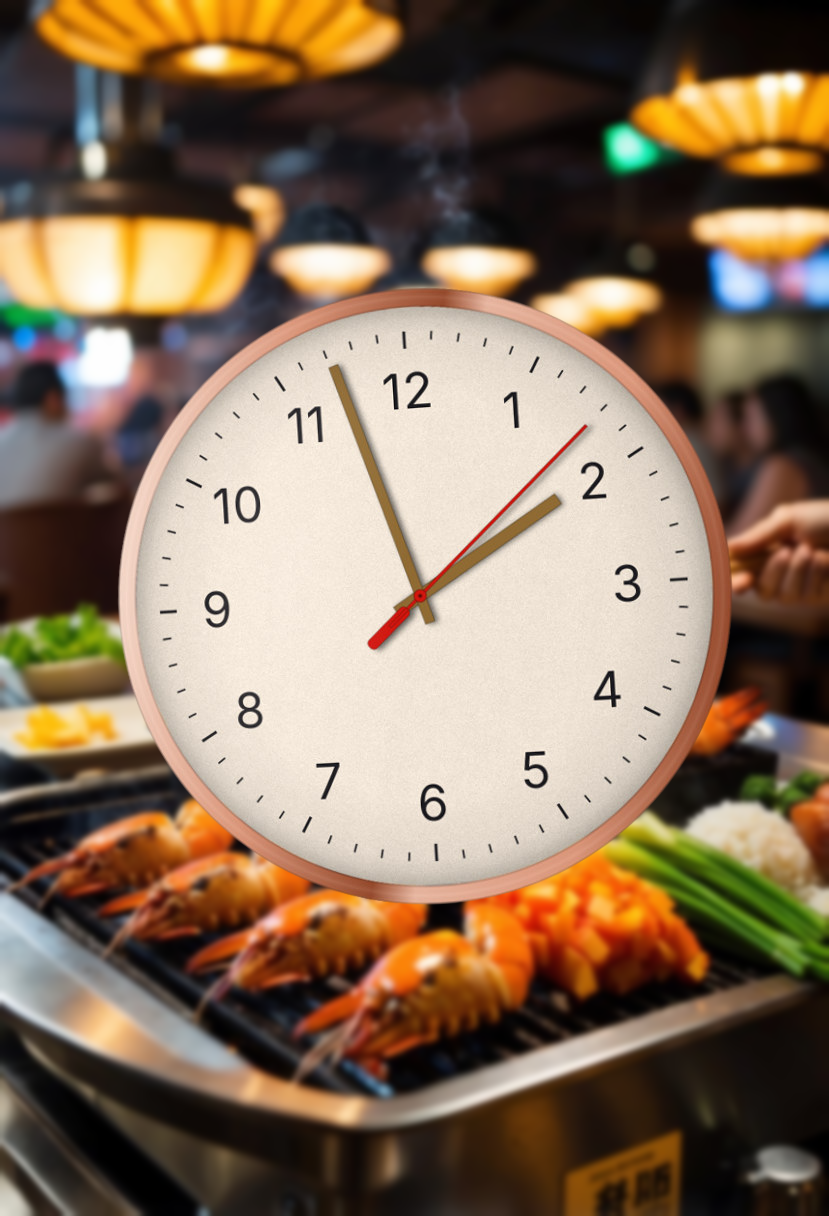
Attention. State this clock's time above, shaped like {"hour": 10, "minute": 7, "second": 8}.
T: {"hour": 1, "minute": 57, "second": 8}
